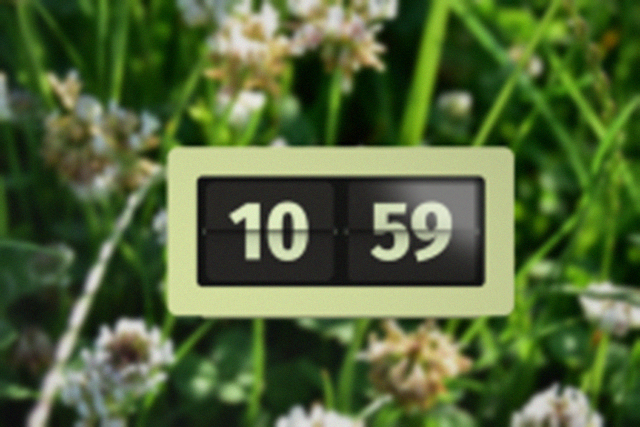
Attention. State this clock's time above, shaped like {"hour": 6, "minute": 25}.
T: {"hour": 10, "minute": 59}
